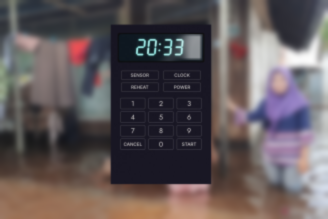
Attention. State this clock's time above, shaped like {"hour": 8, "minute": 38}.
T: {"hour": 20, "minute": 33}
